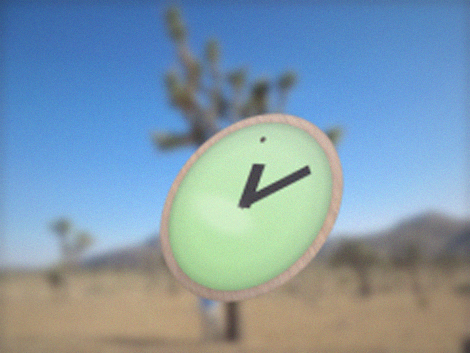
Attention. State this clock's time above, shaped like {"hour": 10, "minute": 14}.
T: {"hour": 12, "minute": 10}
